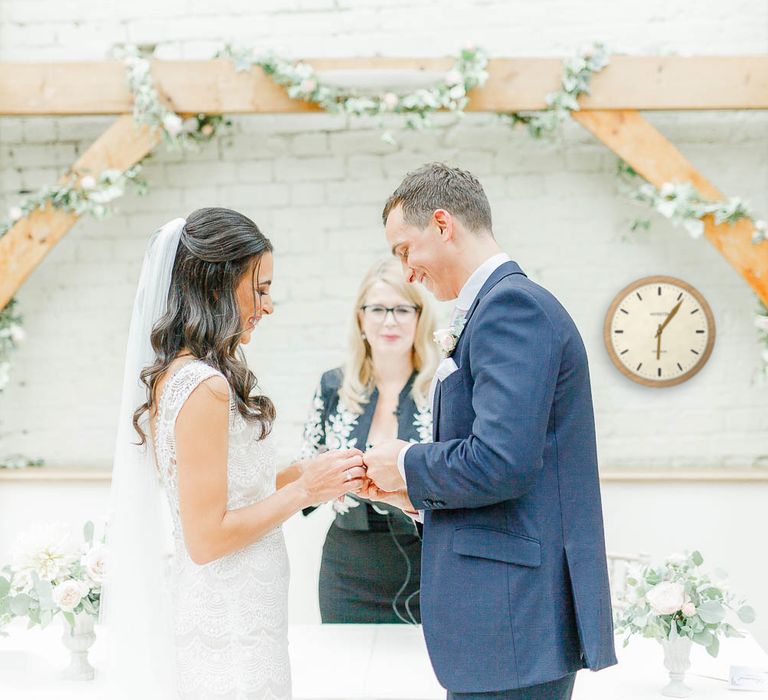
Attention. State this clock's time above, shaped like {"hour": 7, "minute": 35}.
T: {"hour": 6, "minute": 6}
